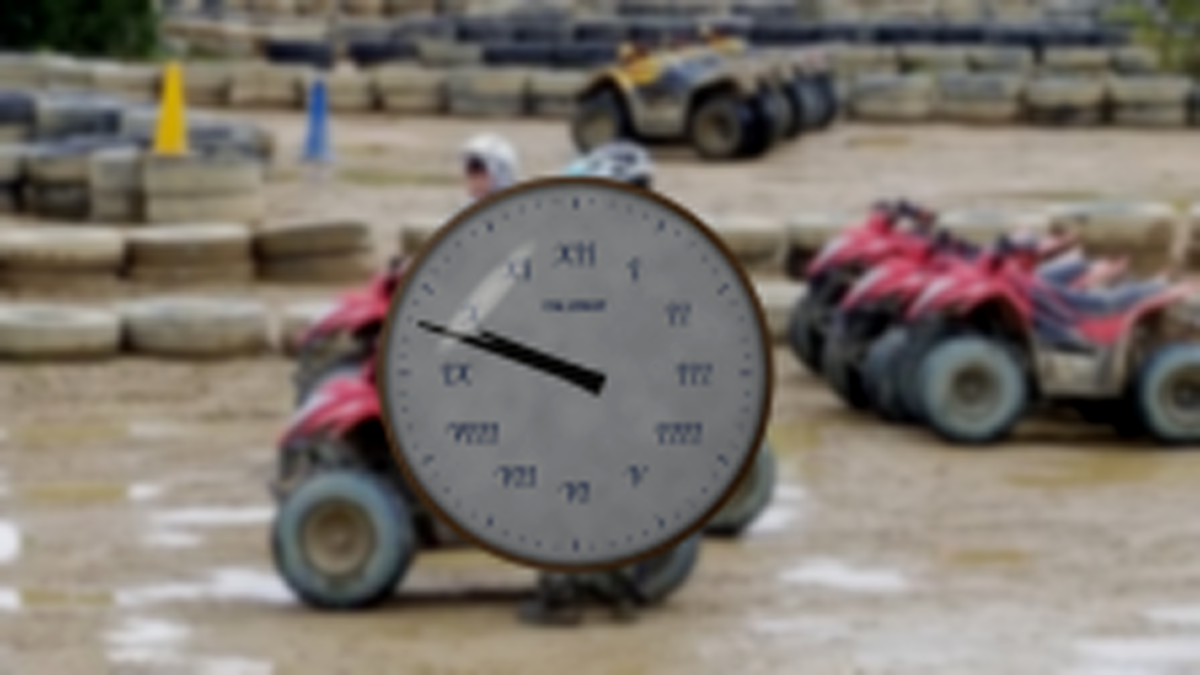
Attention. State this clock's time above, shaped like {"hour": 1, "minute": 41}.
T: {"hour": 9, "minute": 48}
